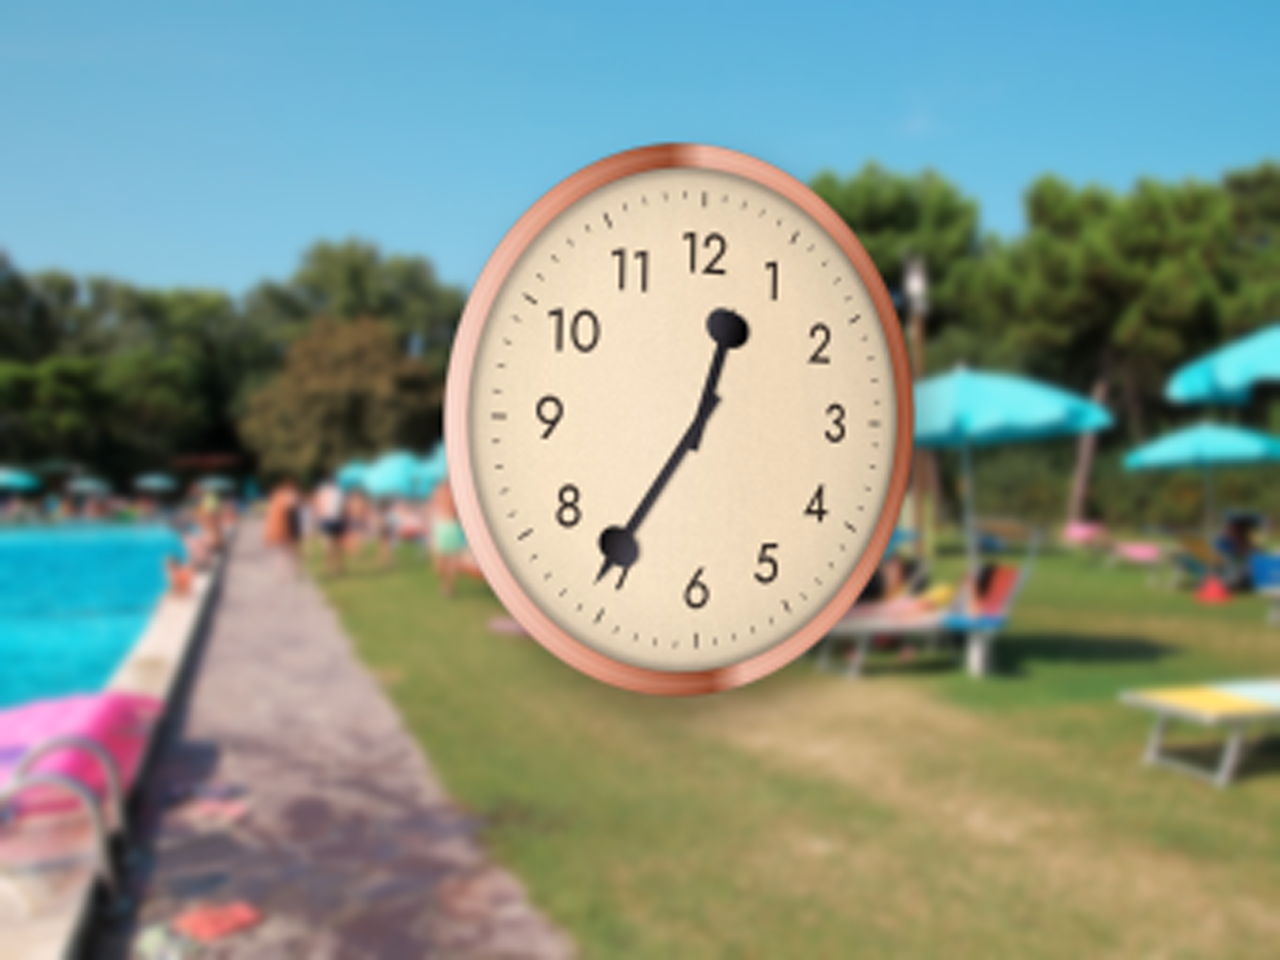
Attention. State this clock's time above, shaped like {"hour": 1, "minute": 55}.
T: {"hour": 12, "minute": 36}
